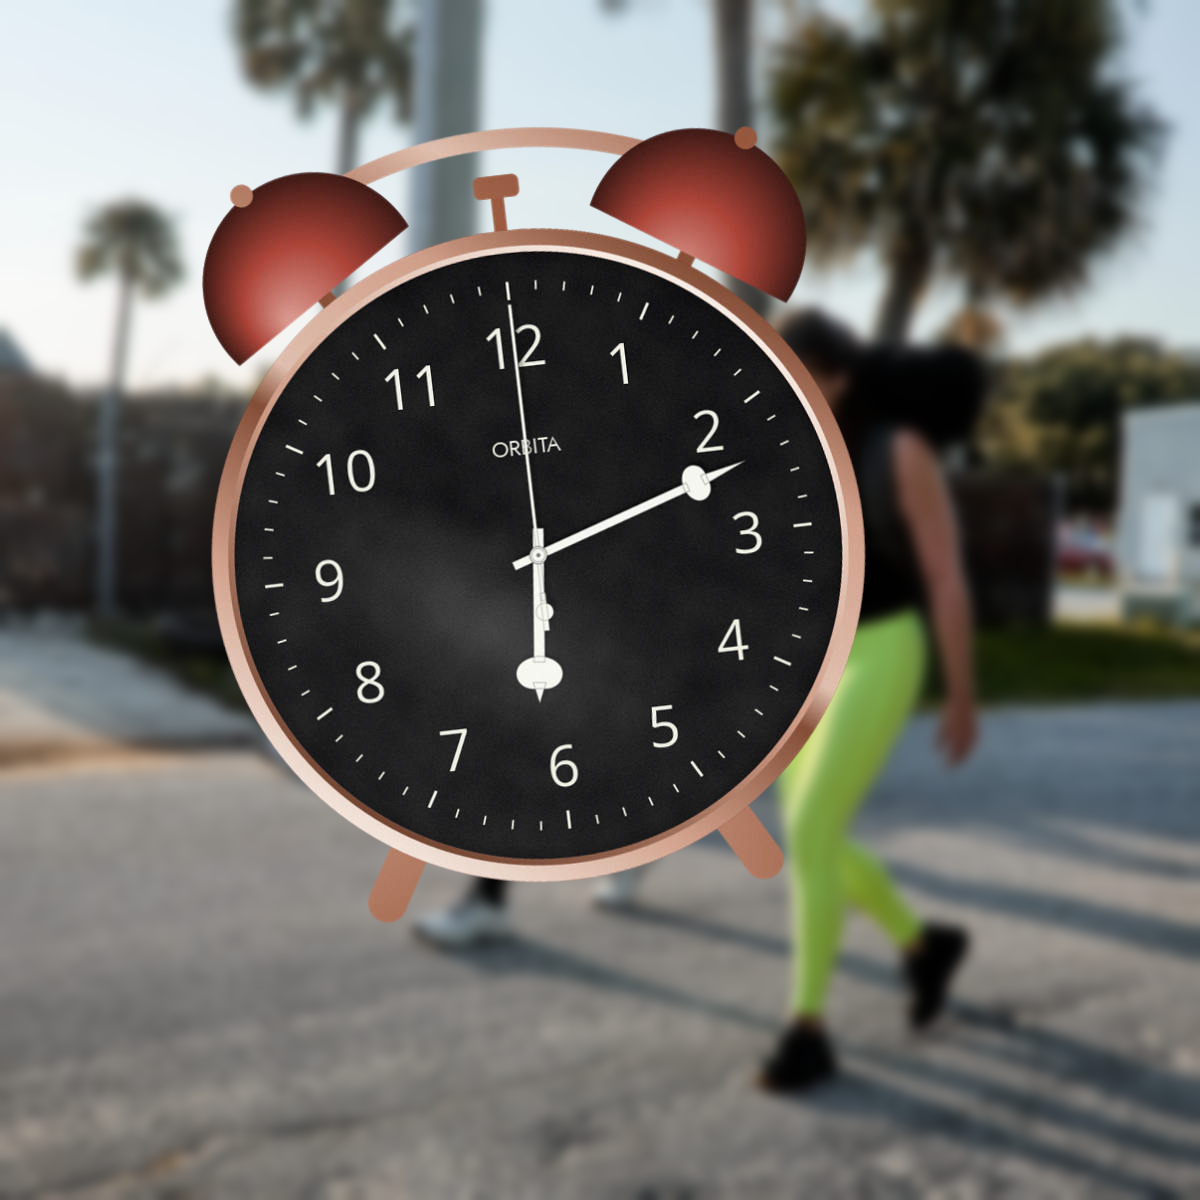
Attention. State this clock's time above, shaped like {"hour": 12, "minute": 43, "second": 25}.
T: {"hour": 6, "minute": 12, "second": 0}
